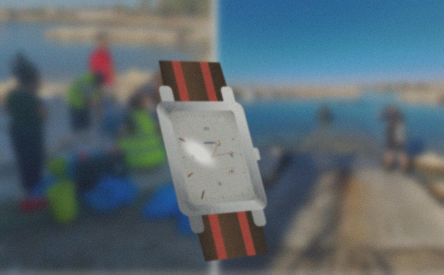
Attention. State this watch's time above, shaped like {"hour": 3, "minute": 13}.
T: {"hour": 1, "minute": 14}
